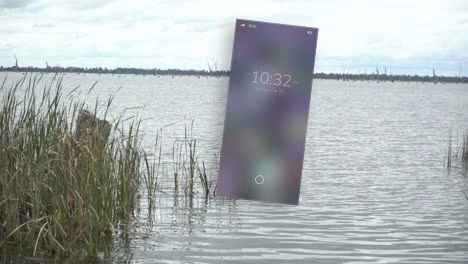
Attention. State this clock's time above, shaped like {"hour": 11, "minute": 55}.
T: {"hour": 10, "minute": 32}
